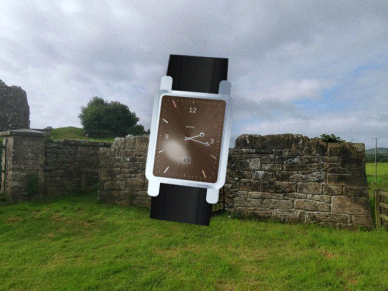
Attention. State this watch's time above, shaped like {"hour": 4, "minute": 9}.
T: {"hour": 2, "minute": 17}
